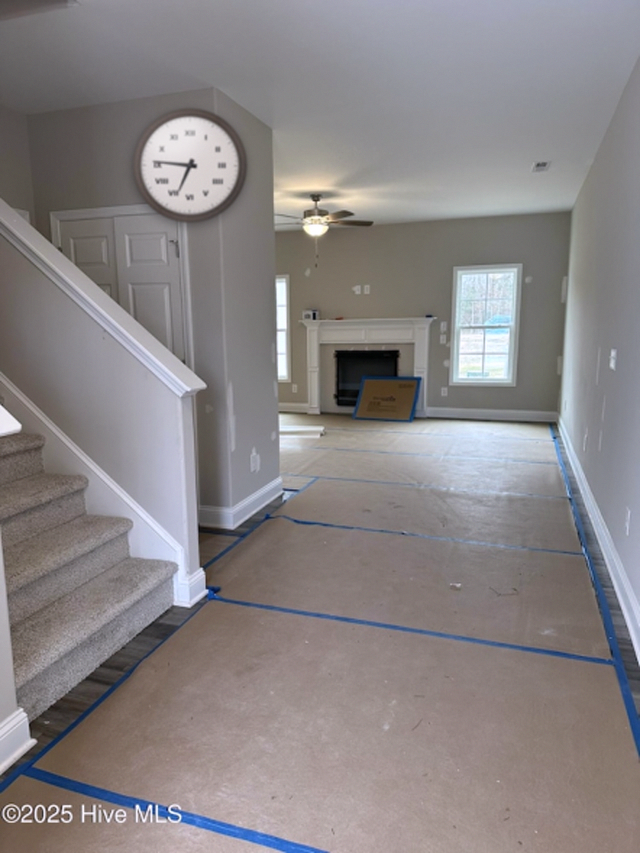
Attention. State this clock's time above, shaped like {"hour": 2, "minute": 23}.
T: {"hour": 6, "minute": 46}
